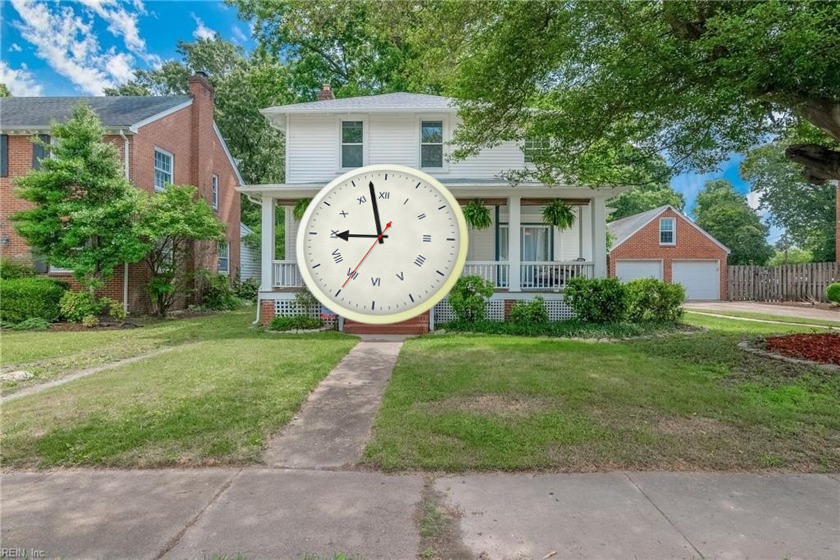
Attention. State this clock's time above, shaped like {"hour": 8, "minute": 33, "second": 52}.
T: {"hour": 8, "minute": 57, "second": 35}
